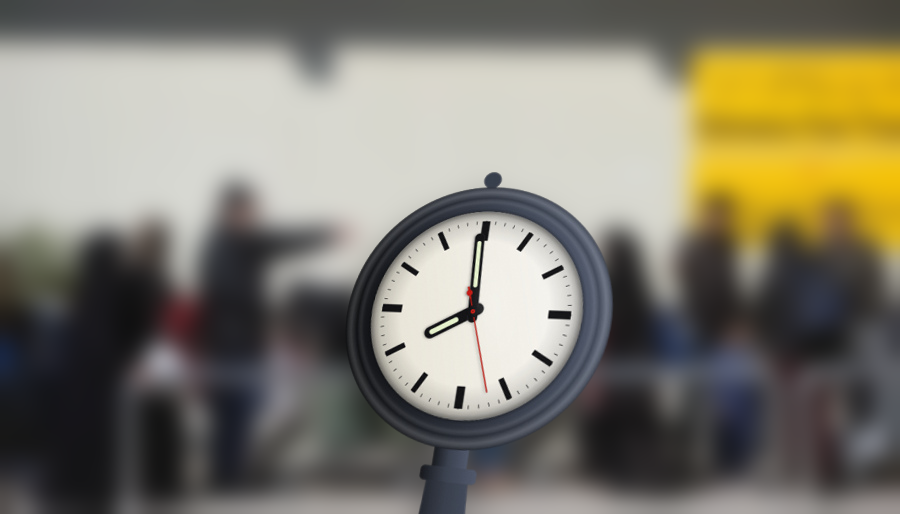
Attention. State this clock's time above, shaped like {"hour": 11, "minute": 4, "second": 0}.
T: {"hour": 7, "minute": 59, "second": 27}
